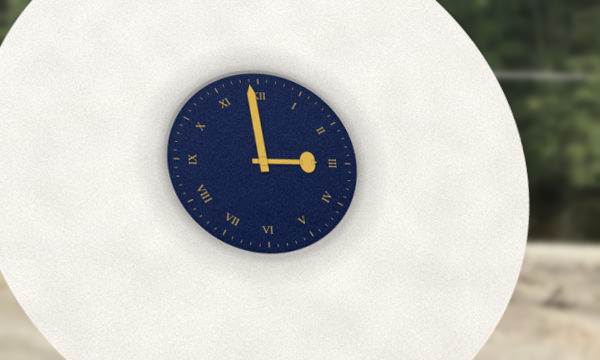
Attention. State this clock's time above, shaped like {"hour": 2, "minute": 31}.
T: {"hour": 2, "minute": 59}
